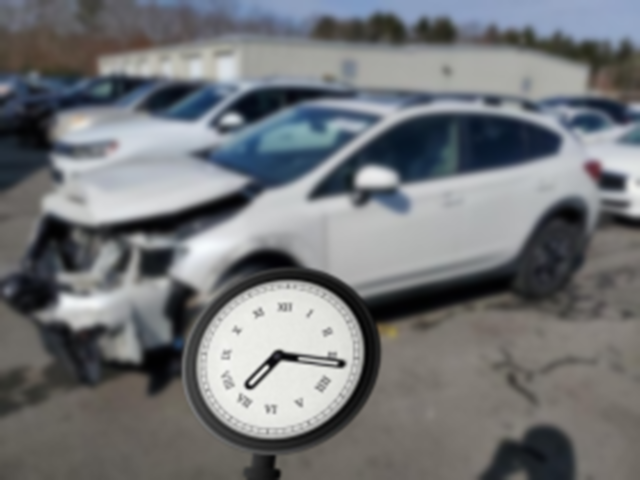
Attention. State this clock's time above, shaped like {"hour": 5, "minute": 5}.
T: {"hour": 7, "minute": 16}
